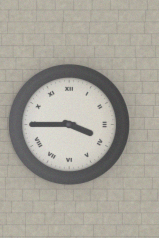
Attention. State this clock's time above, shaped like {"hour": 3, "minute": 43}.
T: {"hour": 3, "minute": 45}
